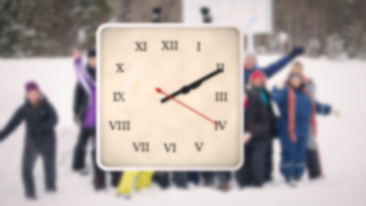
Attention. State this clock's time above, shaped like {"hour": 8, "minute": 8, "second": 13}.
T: {"hour": 2, "minute": 10, "second": 20}
